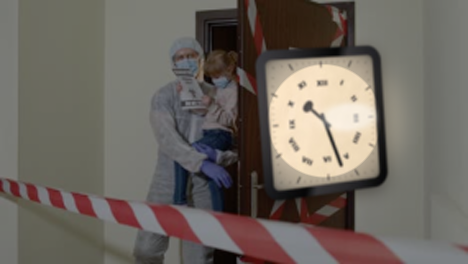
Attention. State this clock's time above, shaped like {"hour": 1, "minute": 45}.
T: {"hour": 10, "minute": 27}
